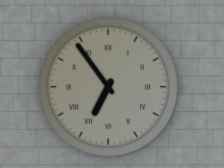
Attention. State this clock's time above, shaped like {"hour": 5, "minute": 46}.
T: {"hour": 6, "minute": 54}
